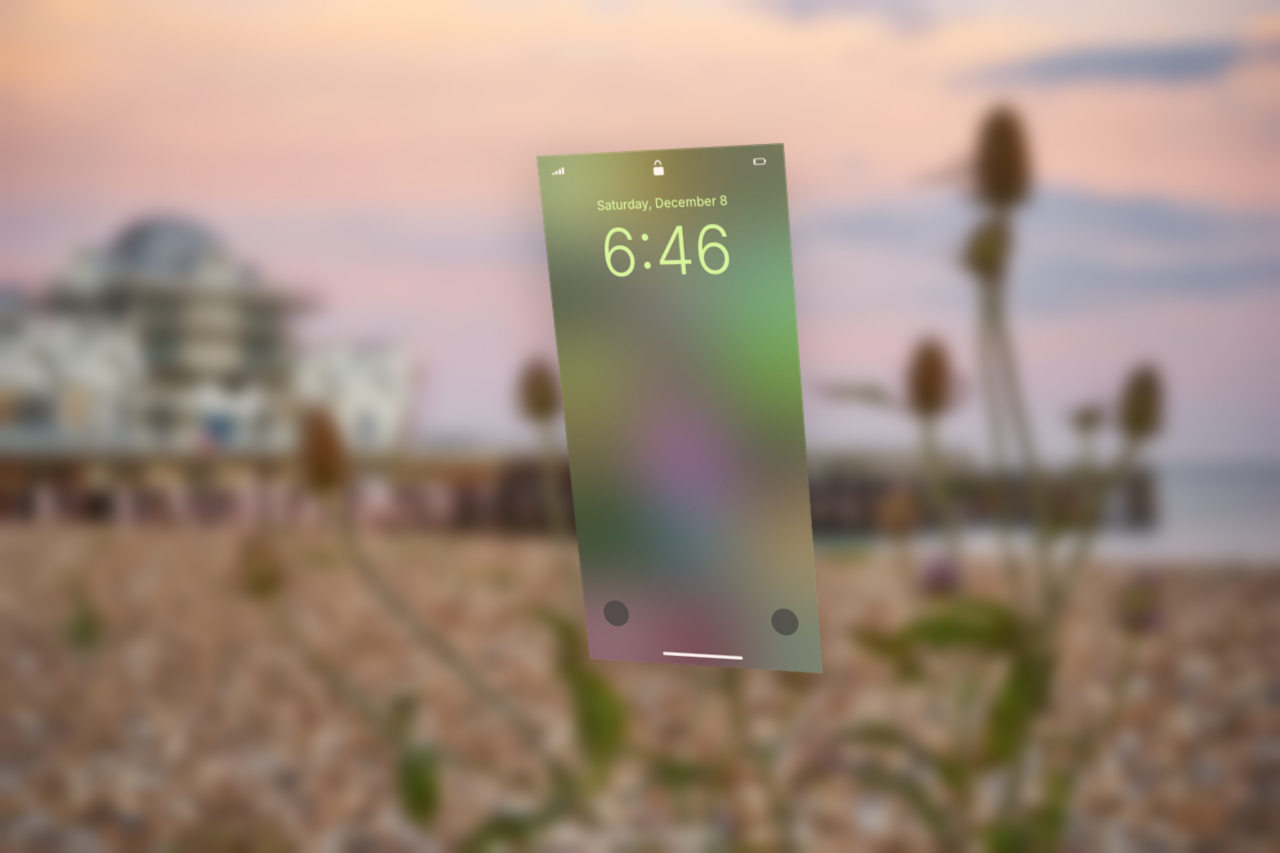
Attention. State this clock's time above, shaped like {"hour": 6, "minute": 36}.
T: {"hour": 6, "minute": 46}
